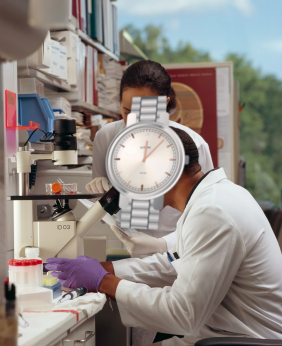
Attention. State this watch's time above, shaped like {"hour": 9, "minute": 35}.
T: {"hour": 12, "minute": 7}
